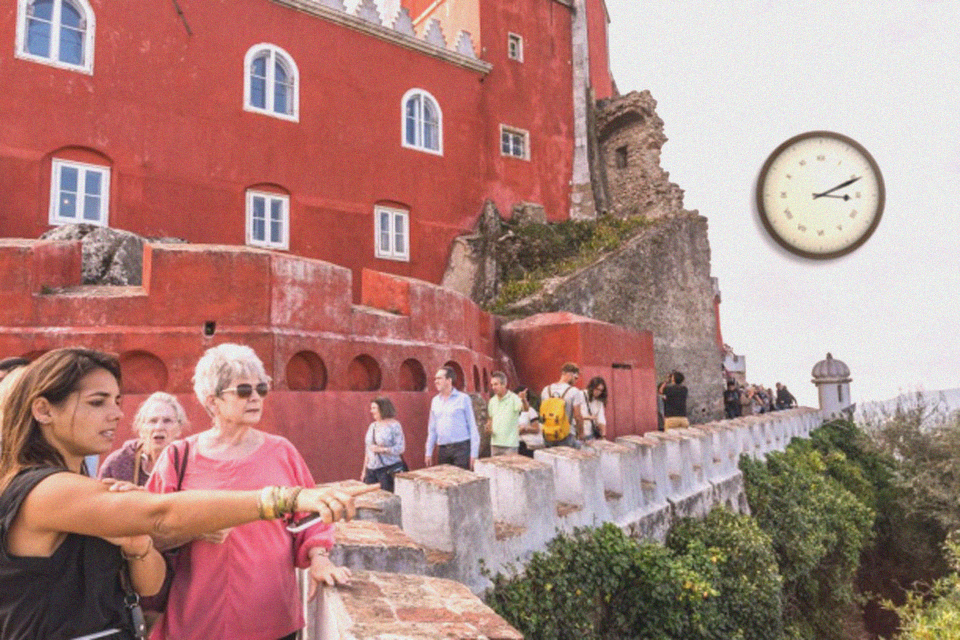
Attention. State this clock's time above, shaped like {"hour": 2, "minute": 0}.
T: {"hour": 3, "minute": 11}
